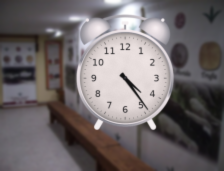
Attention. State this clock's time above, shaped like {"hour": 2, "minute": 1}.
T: {"hour": 4, "minute": 24}
